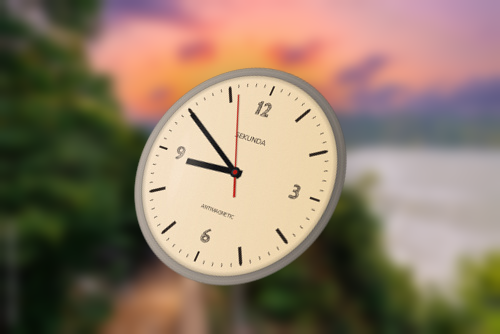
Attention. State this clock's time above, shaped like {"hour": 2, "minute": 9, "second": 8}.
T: {"hour": 8, "minute": 49, "second": 56}
